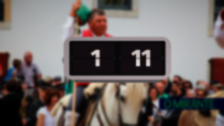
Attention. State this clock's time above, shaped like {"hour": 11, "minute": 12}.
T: {"hour": 1, "minute": 11}
